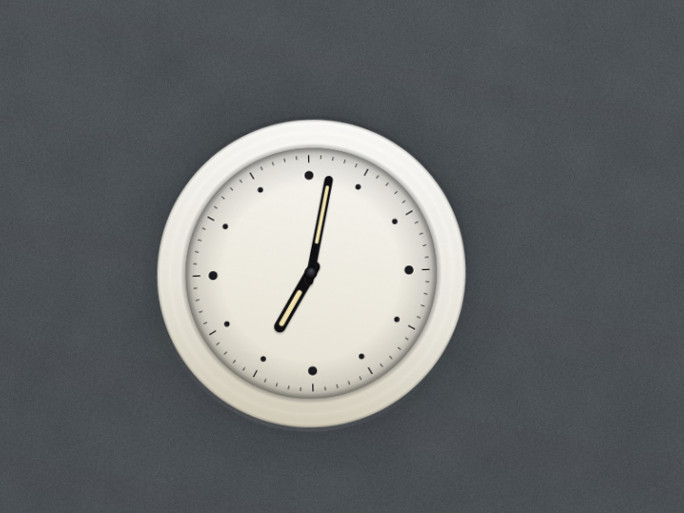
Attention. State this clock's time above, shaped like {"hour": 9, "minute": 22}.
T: {"hour": 7, "minute": 2}
